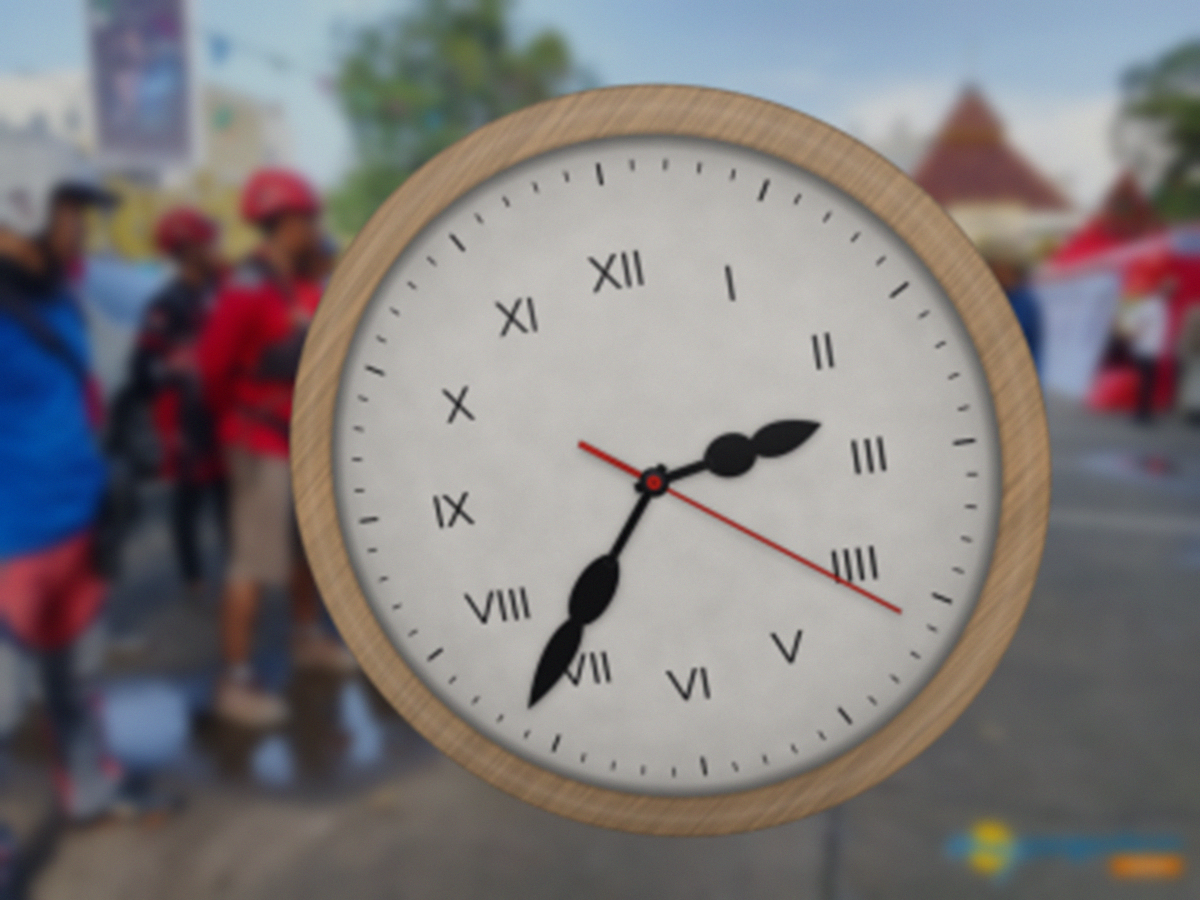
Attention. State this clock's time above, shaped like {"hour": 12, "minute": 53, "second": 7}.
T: {"hour": 2, "minute": 36, "second": 21}
